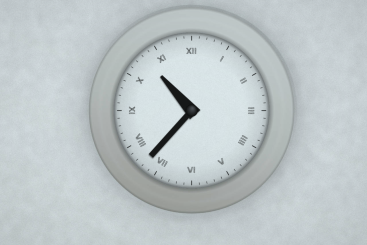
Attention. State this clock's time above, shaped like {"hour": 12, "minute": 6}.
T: {"hour": 10, "minute": 37}
